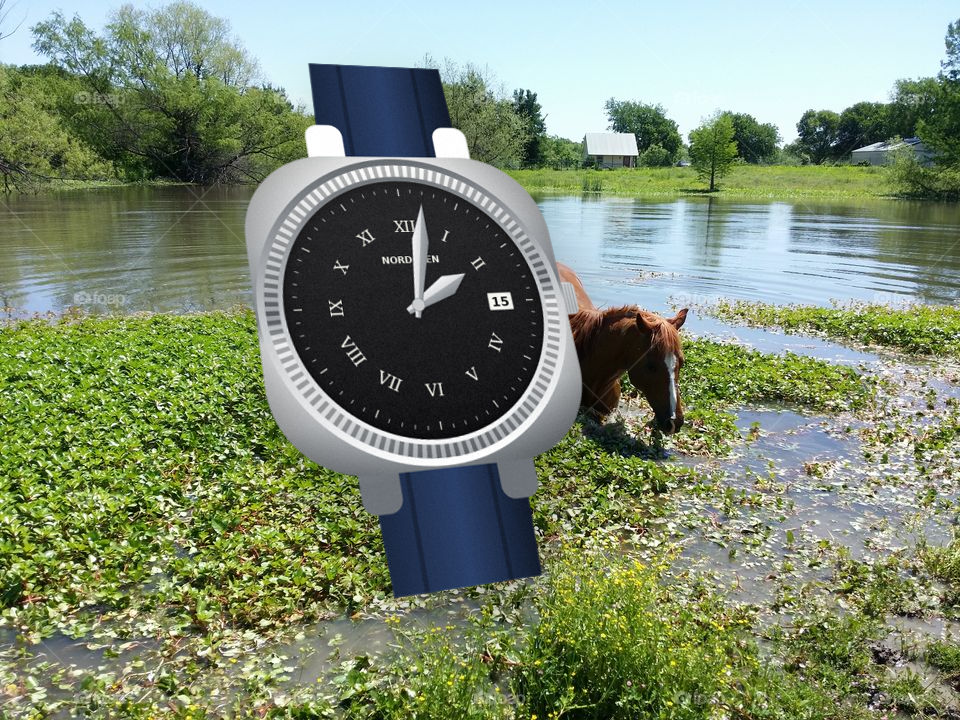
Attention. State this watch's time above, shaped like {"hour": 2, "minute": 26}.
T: {"hour": 2, "minute": 2}
